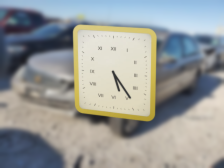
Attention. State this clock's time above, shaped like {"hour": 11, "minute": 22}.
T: {"hour": 5, "minute": 24}
